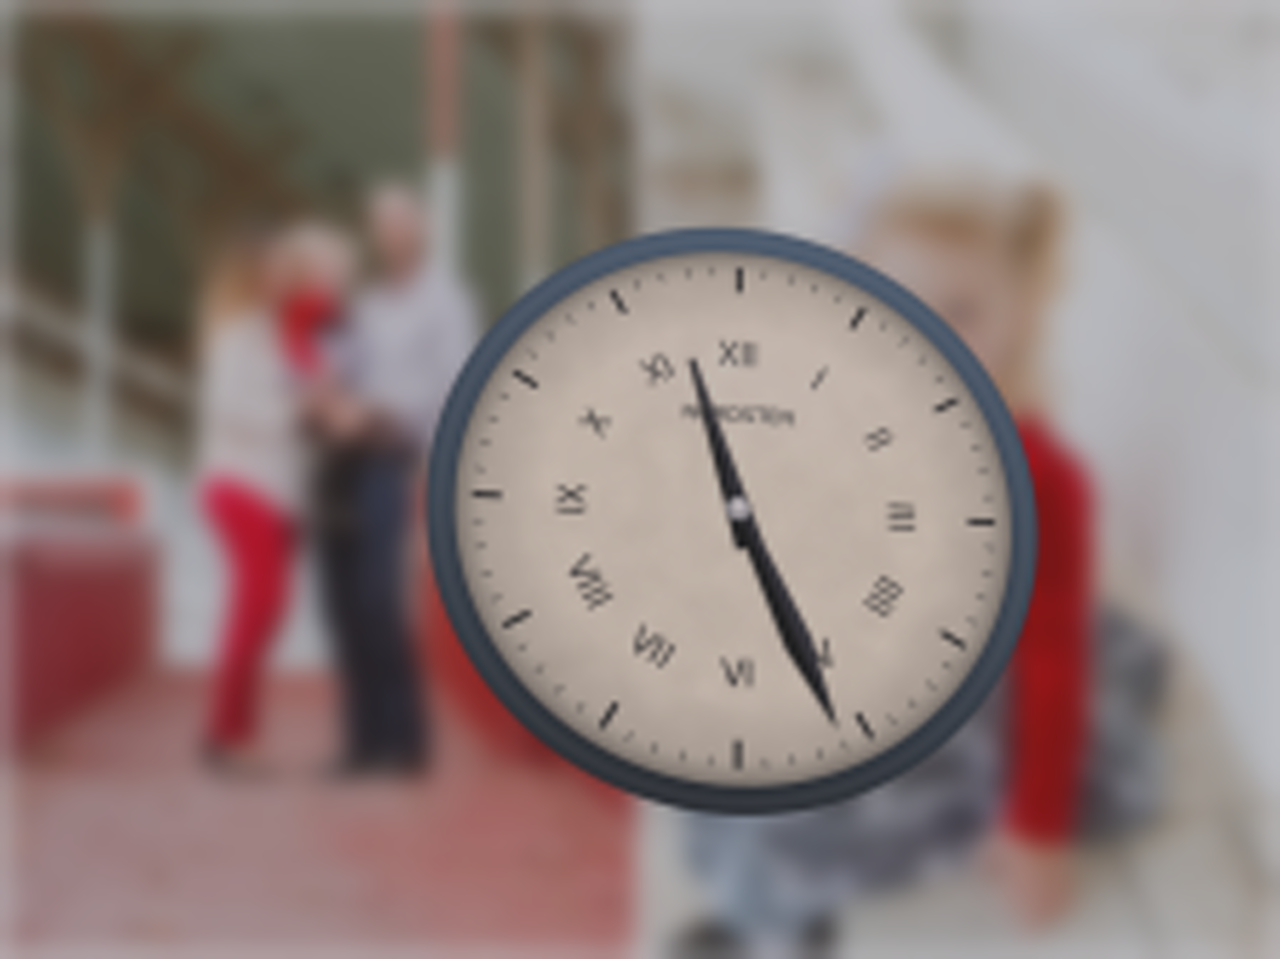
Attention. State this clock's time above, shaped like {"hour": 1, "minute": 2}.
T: {"hour": 11, "minute": 26}
